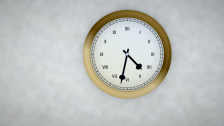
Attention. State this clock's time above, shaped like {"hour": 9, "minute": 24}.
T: {"hour": 4, "minute": 32}
